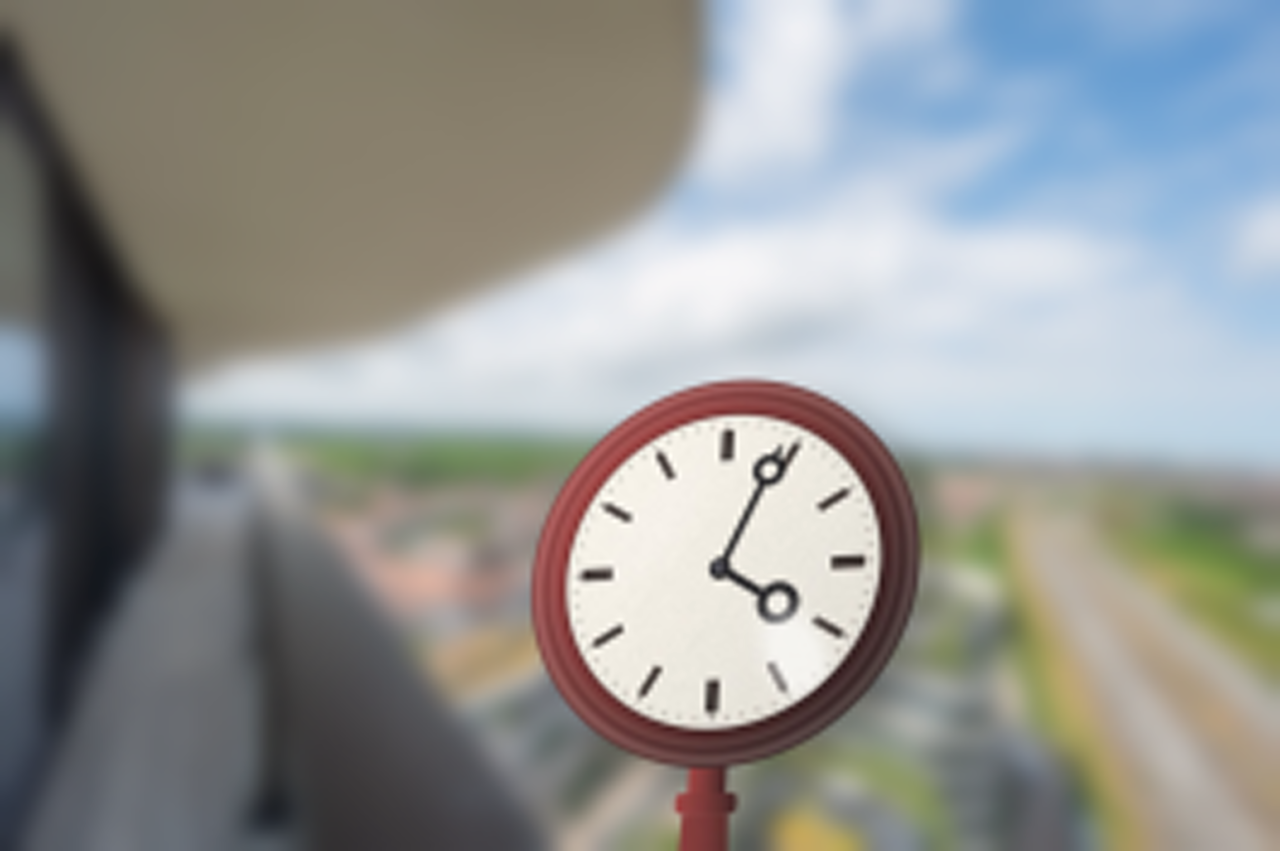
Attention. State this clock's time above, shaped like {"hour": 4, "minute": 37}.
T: {"hour": 4, "minute": 4}
